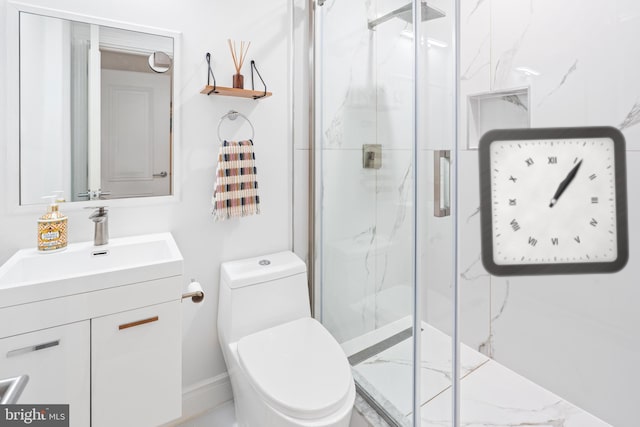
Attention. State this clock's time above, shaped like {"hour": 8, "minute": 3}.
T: {"hour": 1, "minute": 6}
